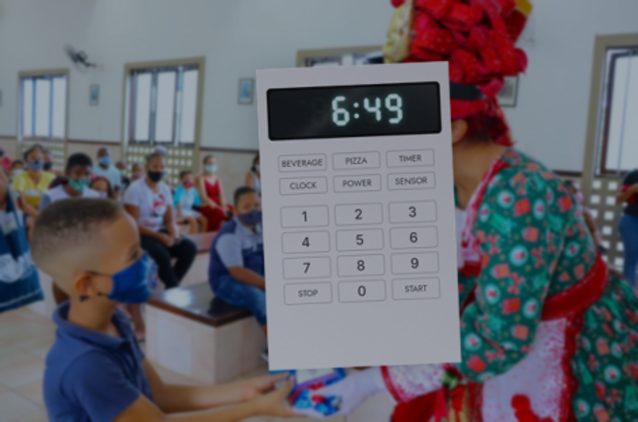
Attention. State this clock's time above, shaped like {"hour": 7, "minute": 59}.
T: {"hour": 6, "minute": 49}
